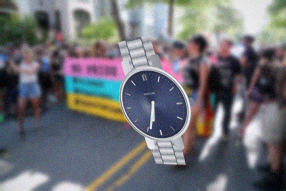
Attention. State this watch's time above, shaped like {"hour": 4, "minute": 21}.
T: {"hour": 6, "minute": 34}
